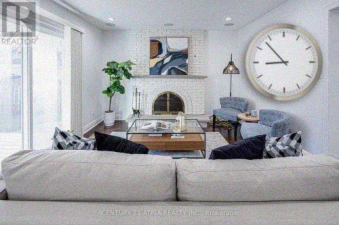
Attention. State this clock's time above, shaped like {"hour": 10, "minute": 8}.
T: {"hour": 8, "minute": 53}
